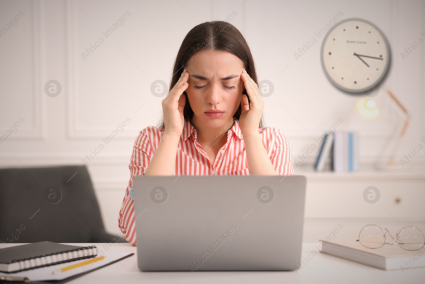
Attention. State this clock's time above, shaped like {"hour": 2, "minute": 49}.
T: {"hour": 4, "minute": 16}
